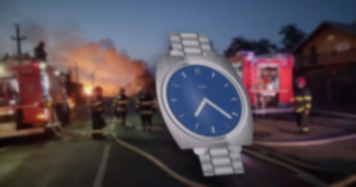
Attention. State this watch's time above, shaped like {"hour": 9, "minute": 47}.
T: {"hour": 7, "minute": 22}
